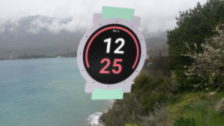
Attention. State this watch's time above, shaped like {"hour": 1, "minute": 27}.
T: {"hour": 12, "minute": 25}
